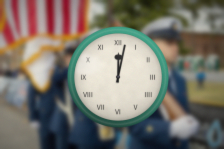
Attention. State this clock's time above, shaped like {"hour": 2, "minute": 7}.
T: {"hour": 12, "minute": 2}
